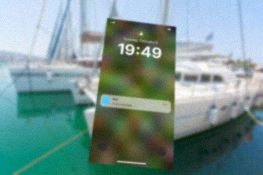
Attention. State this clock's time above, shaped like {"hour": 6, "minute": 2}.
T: {"hour": 19, "minute": 49}
